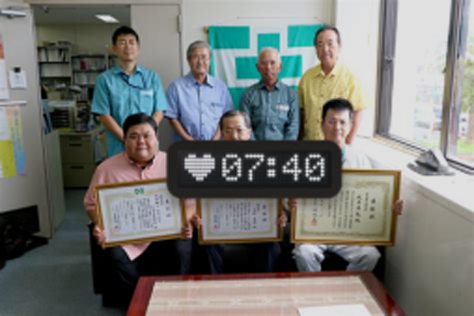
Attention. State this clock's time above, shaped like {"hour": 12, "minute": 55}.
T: {"hour": 7, "minute": 40}
